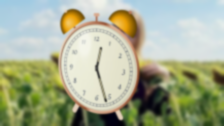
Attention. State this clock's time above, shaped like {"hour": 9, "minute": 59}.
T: {"hour": 12, "minute": 27}
